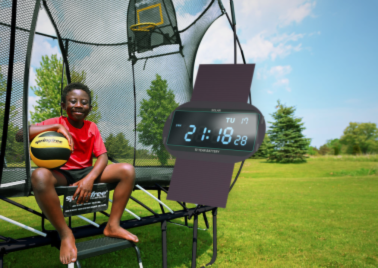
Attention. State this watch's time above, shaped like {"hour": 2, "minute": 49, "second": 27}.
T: {"hour": 21, "minute": 18, "second": 28}
